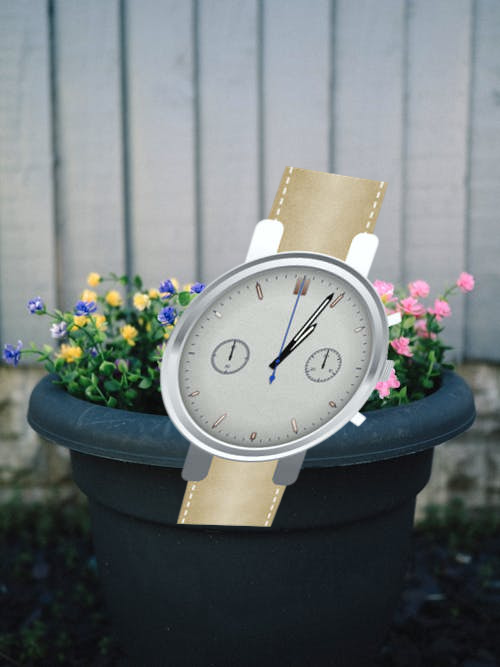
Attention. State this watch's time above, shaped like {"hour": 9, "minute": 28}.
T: {"hour": 1, "minute": 4}
